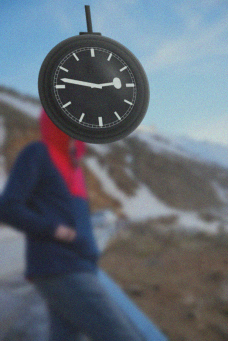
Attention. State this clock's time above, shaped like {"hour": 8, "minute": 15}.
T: {"hour": 2, "minute": 47}
